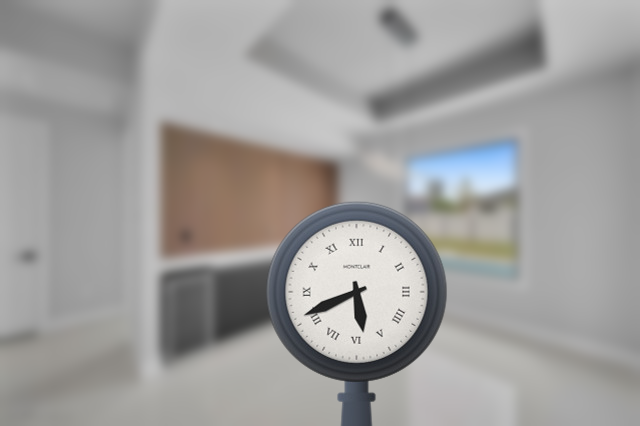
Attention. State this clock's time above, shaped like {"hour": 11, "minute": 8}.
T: {"hour": 5, "minute": 41}
